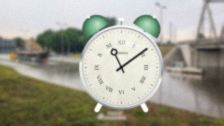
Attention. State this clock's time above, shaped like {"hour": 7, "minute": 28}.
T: {"hour": 11, "minute": 9}
